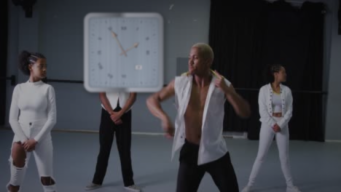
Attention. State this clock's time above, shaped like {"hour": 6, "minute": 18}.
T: {"hour": 1, "minute": 55}
